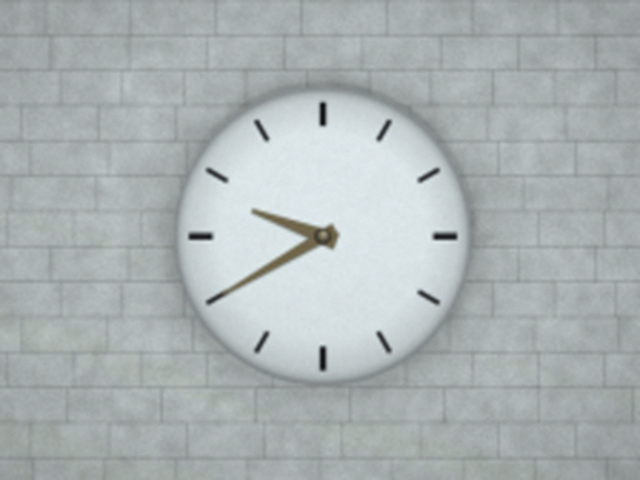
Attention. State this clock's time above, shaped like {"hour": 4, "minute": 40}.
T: {"hour": 9, "minute": 40}
